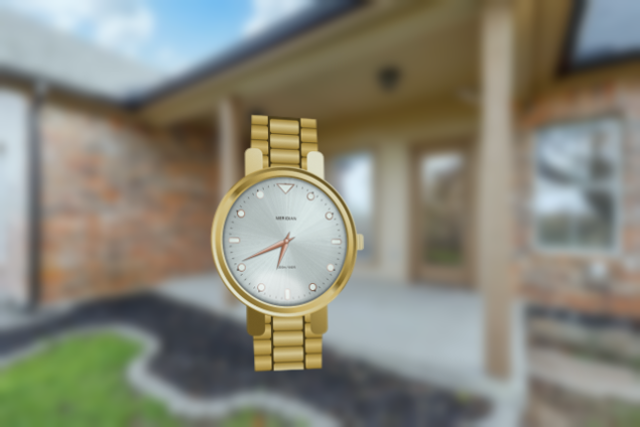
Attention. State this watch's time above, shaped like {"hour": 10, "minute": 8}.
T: {"hour": 6, "minute": 41}
